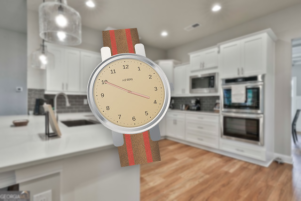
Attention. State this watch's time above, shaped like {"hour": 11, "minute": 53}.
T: {"hour": 3, "minute": 50}
